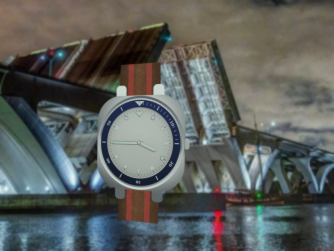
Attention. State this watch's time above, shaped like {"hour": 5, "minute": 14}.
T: {"hour": 3, "minute": 45}
